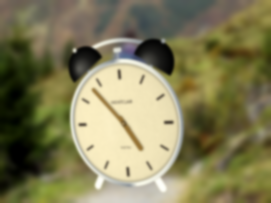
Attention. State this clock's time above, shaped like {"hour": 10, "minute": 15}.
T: {"hour": 4, "minute": 53}
